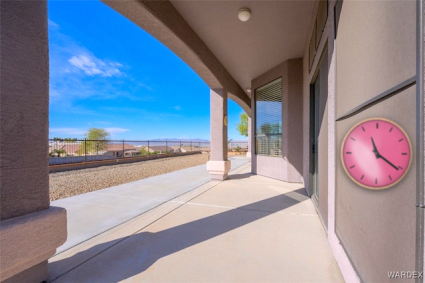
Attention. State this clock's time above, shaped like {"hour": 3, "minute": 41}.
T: {"hour": 11, "minute": 21}
